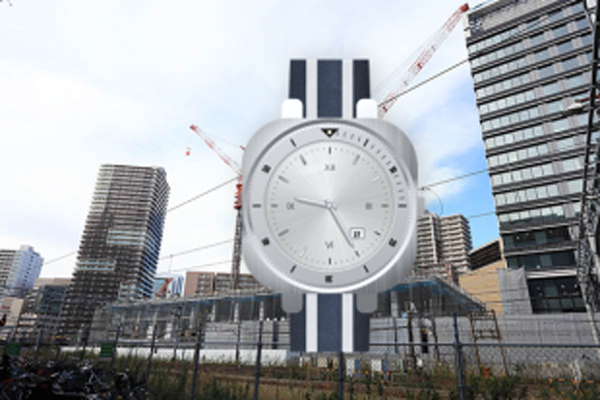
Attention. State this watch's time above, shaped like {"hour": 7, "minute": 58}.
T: {"hour": 9, "minute": 25}
